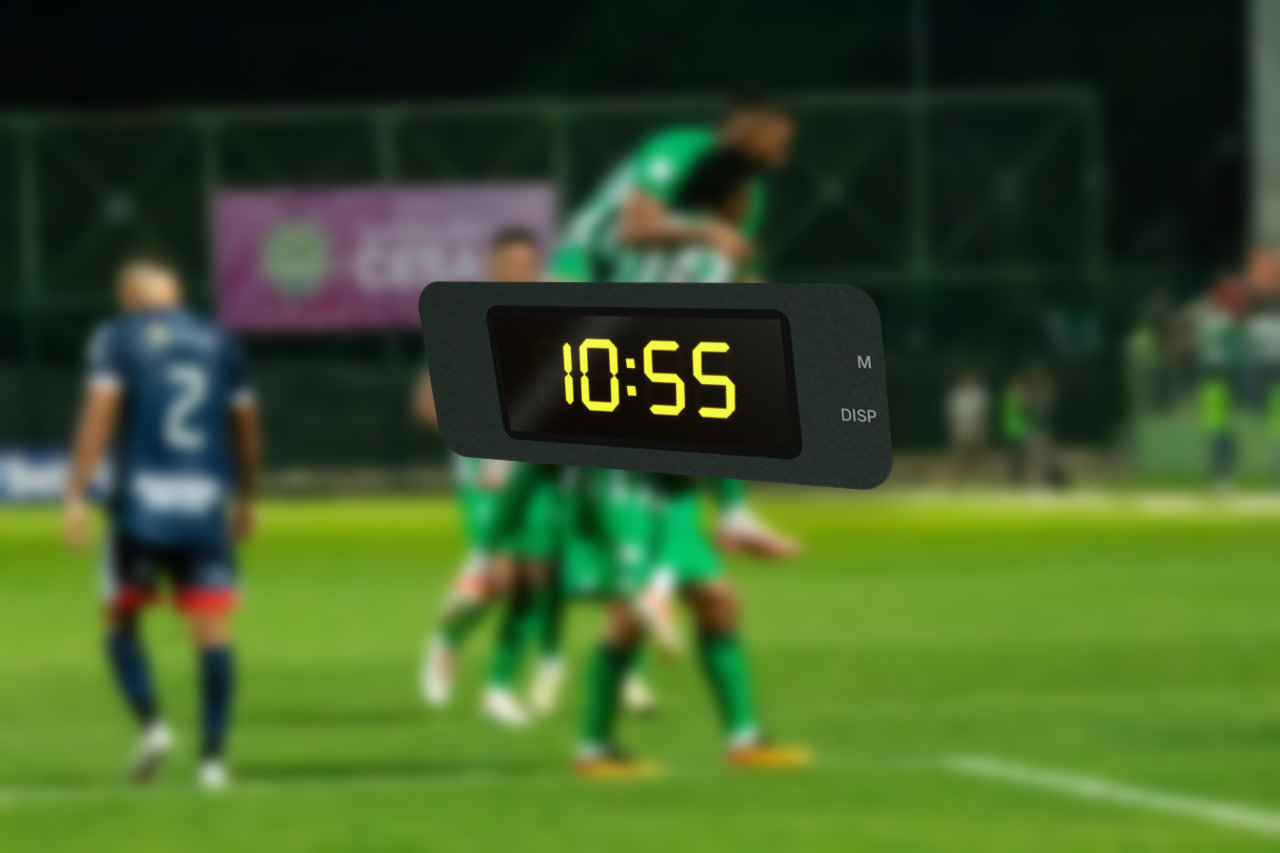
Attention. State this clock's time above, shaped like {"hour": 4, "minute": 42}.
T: {"hour": 10, "minute": 55}
